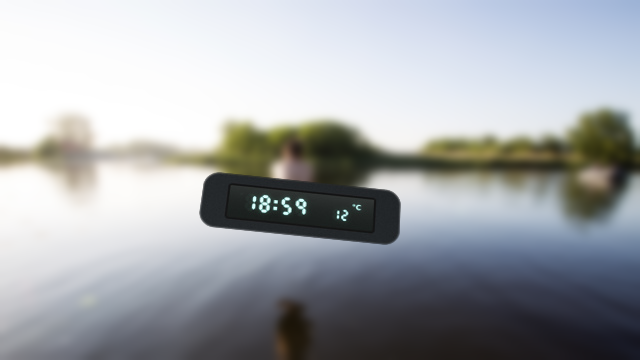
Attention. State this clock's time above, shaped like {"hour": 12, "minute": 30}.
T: {"hour": 18, "minute": 59}
